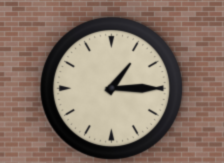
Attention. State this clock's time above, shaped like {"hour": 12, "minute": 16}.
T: {"hour": 1, "minute": 15}
